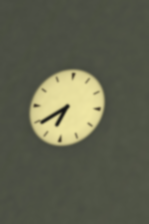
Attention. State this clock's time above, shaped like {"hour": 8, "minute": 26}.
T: {"hour": 6, "minute": 39}
